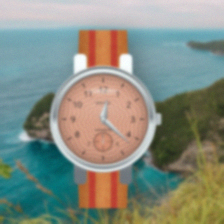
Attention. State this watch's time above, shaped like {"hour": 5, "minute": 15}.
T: {"hour": 12, "minute": 22}
